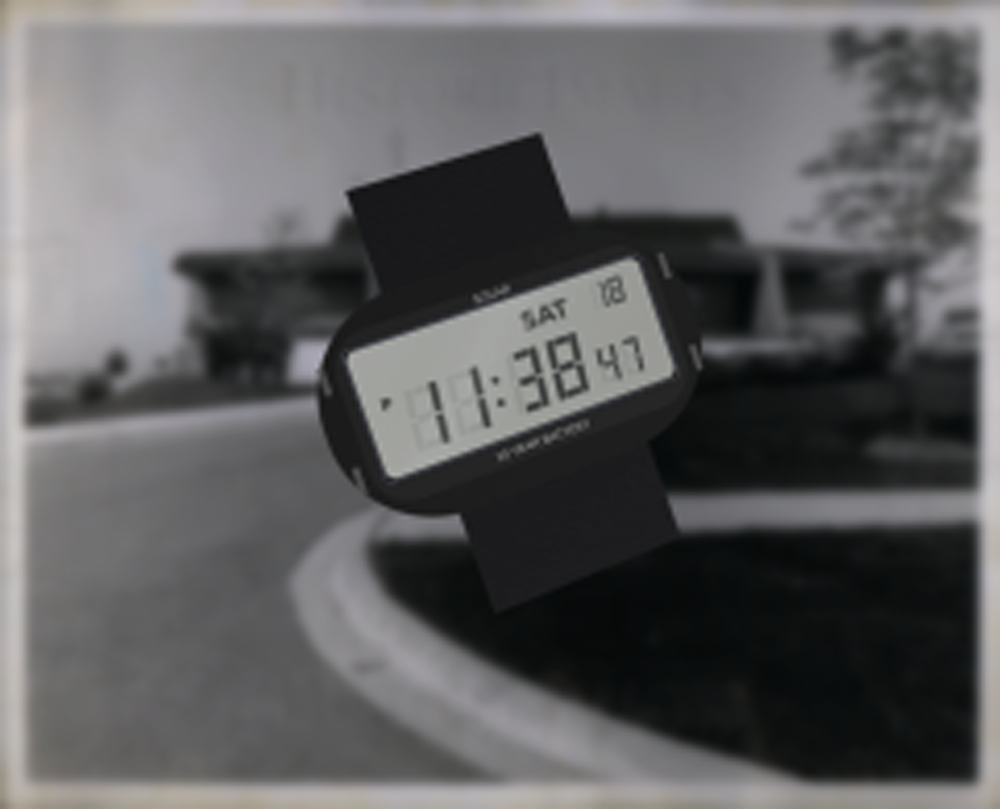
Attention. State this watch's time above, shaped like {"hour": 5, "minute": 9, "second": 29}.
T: {"hour": 11, "minute": 38, "second": 47}
